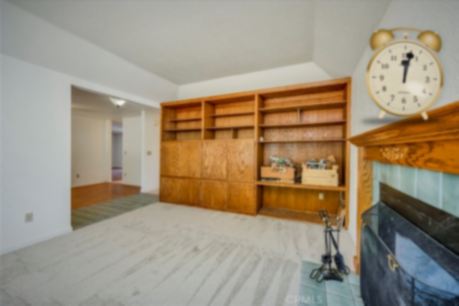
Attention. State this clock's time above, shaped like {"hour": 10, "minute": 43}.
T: {"hour": 12, "minute": 2}
